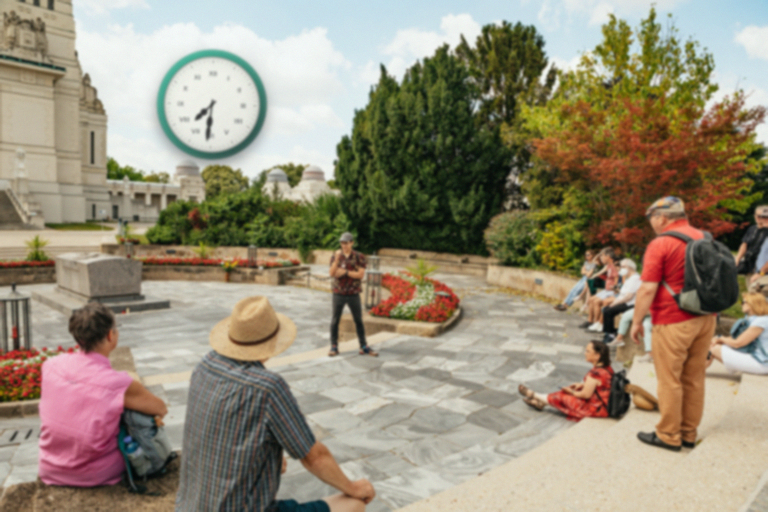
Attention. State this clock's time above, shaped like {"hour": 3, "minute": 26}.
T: {"hour": 7, "minute": 31}
